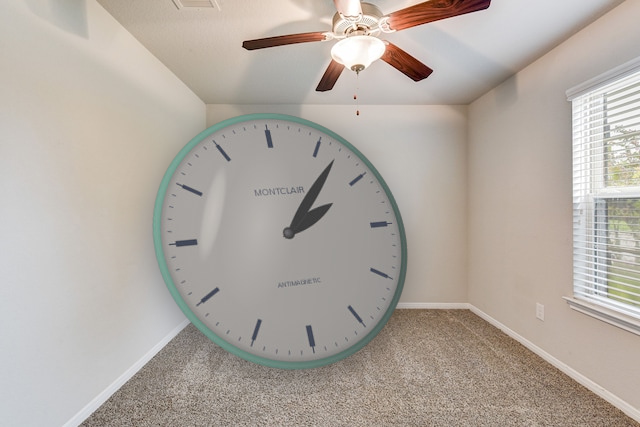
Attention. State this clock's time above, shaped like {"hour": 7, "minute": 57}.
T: {"hour": 2, "minute": 7}
